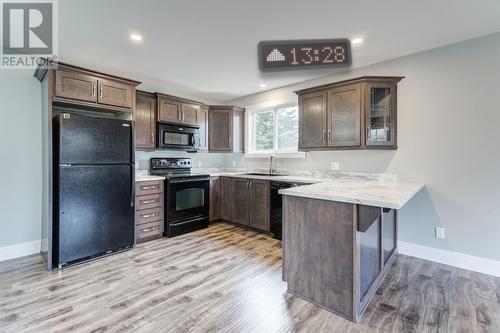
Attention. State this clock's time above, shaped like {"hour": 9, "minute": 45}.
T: {"hour": 13, "minute": 28}
